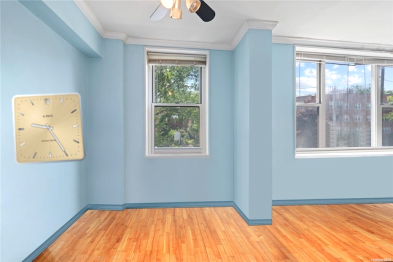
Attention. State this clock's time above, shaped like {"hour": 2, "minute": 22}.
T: {"hour": 9, "minute": 25}
